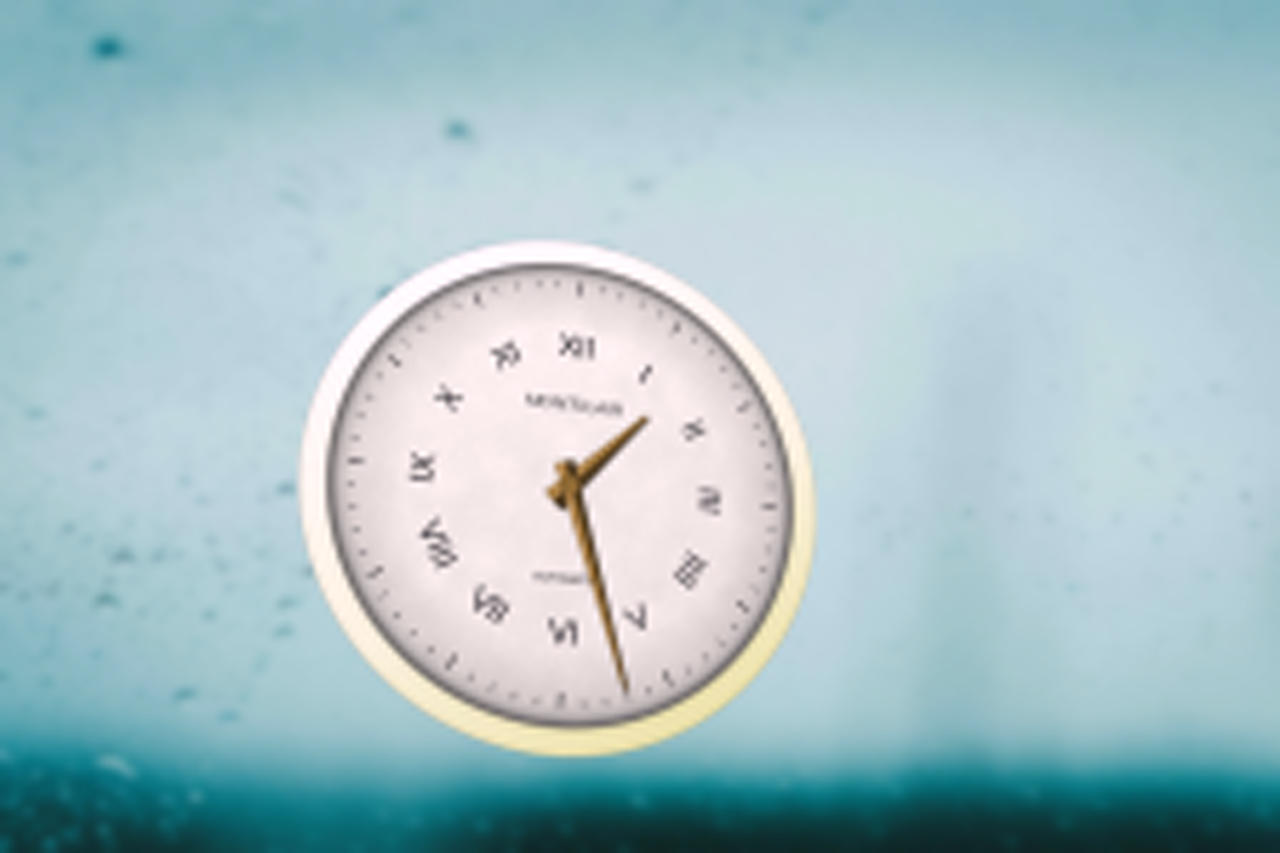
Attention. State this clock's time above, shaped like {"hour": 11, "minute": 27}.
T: {"hour": 1, "minute": 27}
